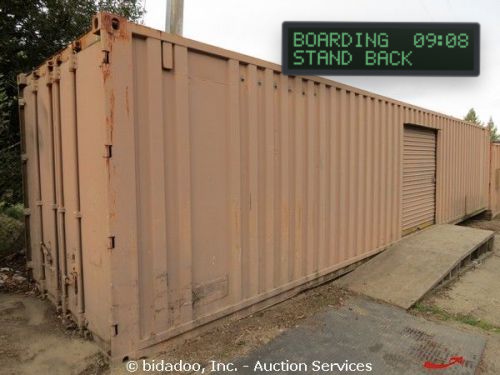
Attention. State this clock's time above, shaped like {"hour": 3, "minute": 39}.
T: {"hour": 9, "minute": 8}
